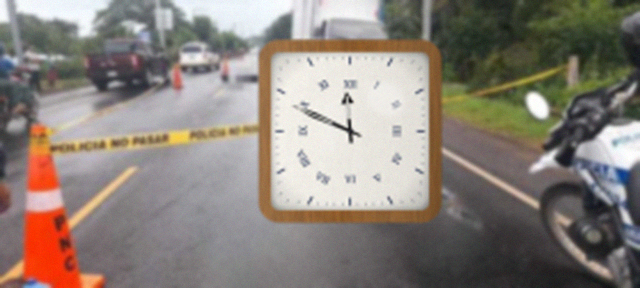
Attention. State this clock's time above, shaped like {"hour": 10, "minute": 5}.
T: {"hour": 11, "minute": 49}
